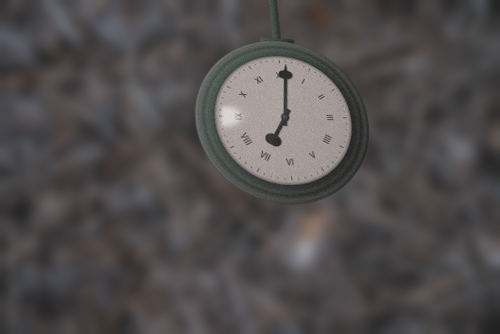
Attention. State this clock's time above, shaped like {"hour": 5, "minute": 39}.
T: {"hour": 7, "minute": 1}
